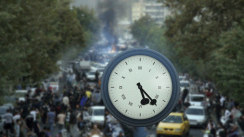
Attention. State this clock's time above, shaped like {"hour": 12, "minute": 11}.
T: {"hour": 5, "minute": 23}
